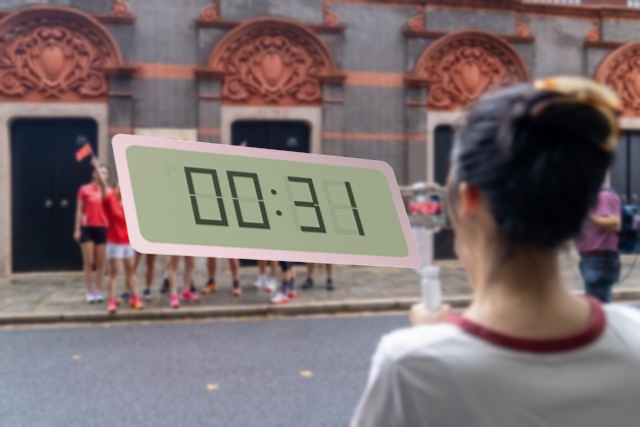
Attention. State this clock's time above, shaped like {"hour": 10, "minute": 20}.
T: {"hour": 0, "minute": 31}
